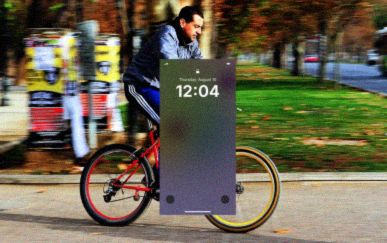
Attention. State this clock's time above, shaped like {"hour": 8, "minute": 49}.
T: {"hour": 12, "minute": 4}
